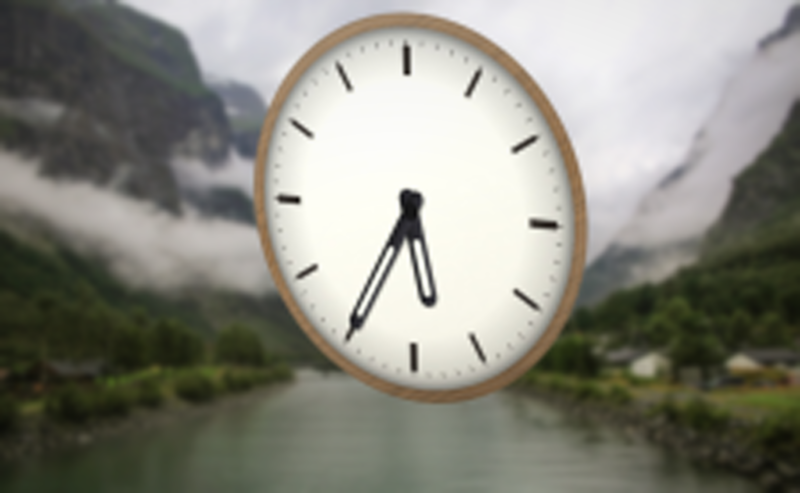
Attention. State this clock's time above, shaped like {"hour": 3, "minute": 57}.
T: {"hour": 5, "minute": 35}
